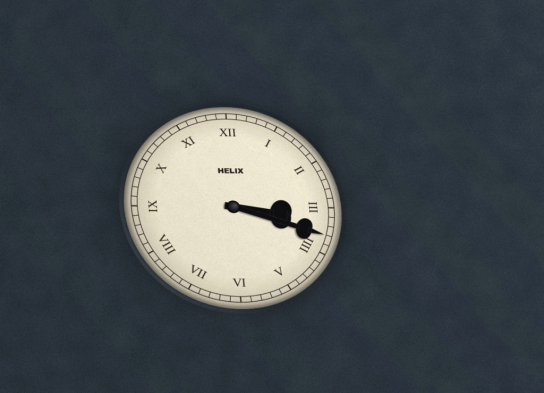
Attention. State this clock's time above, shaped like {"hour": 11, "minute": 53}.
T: {"hour": 3, "minute": 18}
